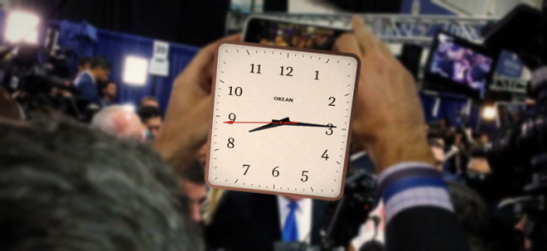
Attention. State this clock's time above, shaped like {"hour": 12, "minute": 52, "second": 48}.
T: {"hour": 8, "minute": 14, "second": 44}
